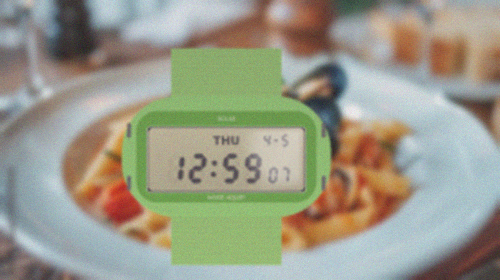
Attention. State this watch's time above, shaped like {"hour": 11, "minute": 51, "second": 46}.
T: {"hour": 12, "minute": 59, "second": 7}
